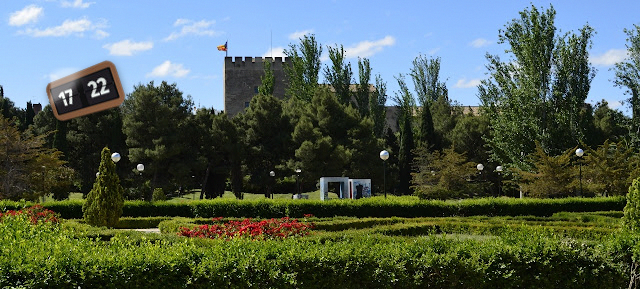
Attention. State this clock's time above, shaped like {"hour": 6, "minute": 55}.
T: {"hour": 17, "minute": 22}
